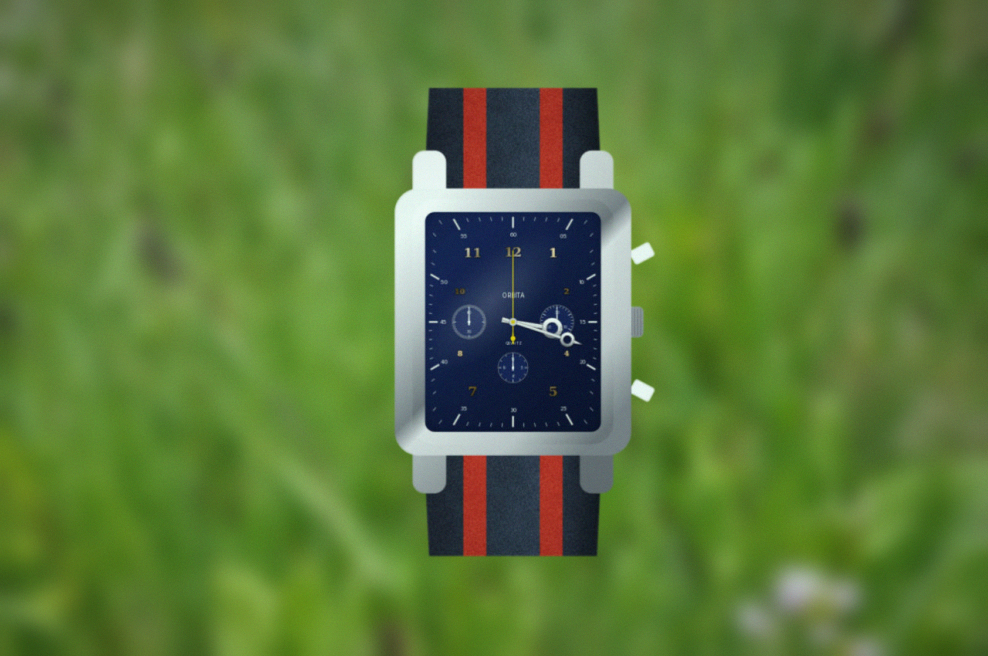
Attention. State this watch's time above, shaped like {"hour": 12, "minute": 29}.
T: {"hour": 3, "minute": 18}
